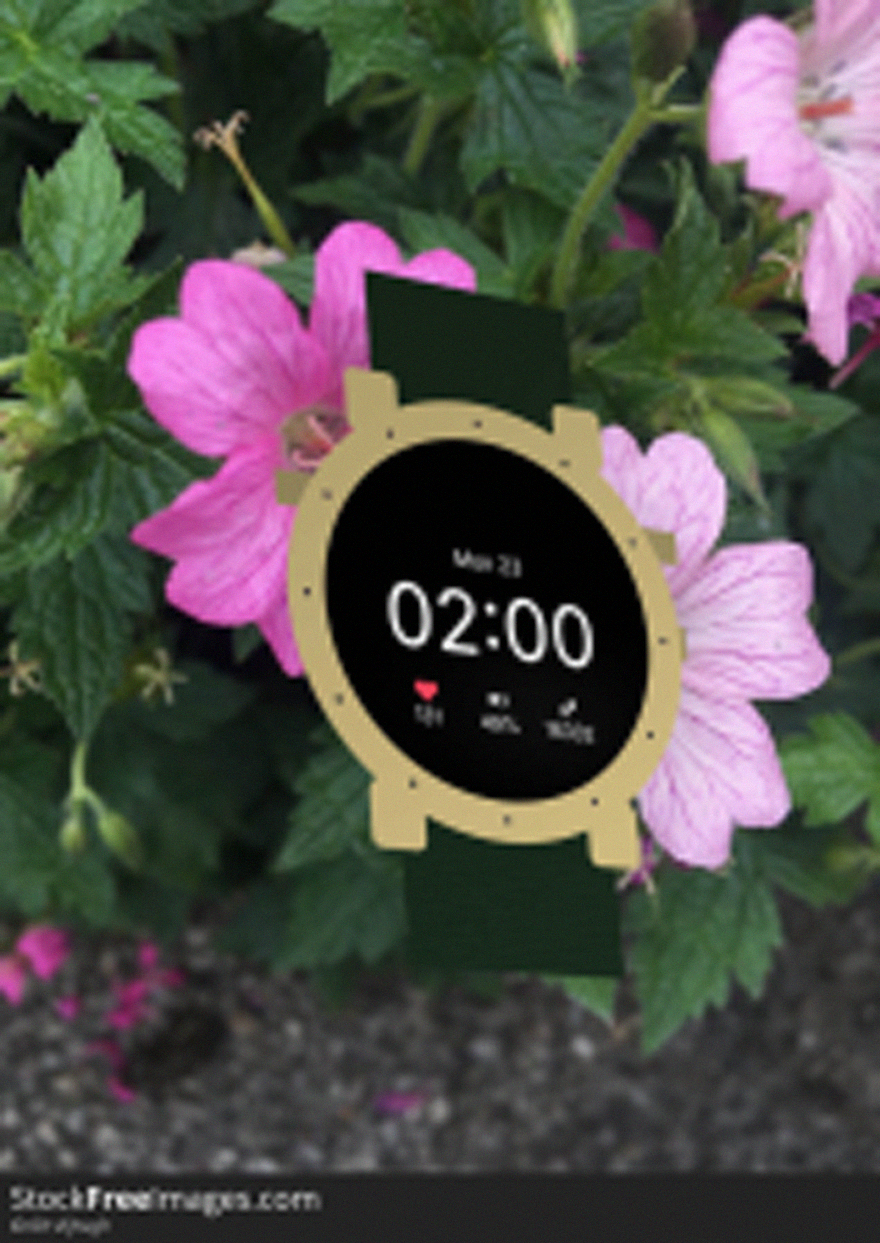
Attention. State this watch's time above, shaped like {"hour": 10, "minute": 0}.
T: {"hour": 2, "minute": 0}
